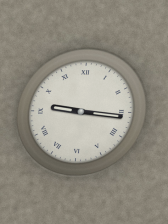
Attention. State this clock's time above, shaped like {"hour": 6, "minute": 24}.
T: {"hour": 9, "minute": 16}
